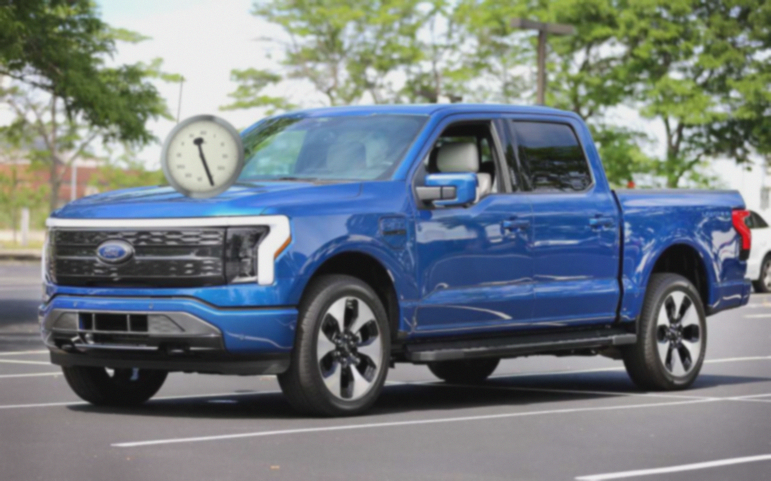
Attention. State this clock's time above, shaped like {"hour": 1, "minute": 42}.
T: {"hour": 11, "minute": 26}
